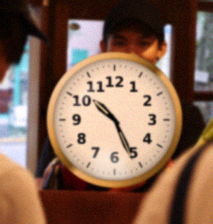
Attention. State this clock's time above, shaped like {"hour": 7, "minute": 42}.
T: {"hour": 10, "minute": 26}
